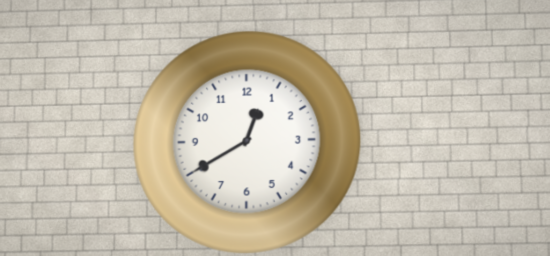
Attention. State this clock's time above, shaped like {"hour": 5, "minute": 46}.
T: {"hour": 12, "minute": 40}
